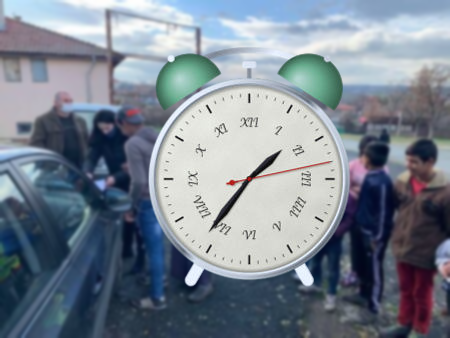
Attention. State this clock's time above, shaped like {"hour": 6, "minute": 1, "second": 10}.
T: {"hour": 1, "minute": 36, "second": 13}
